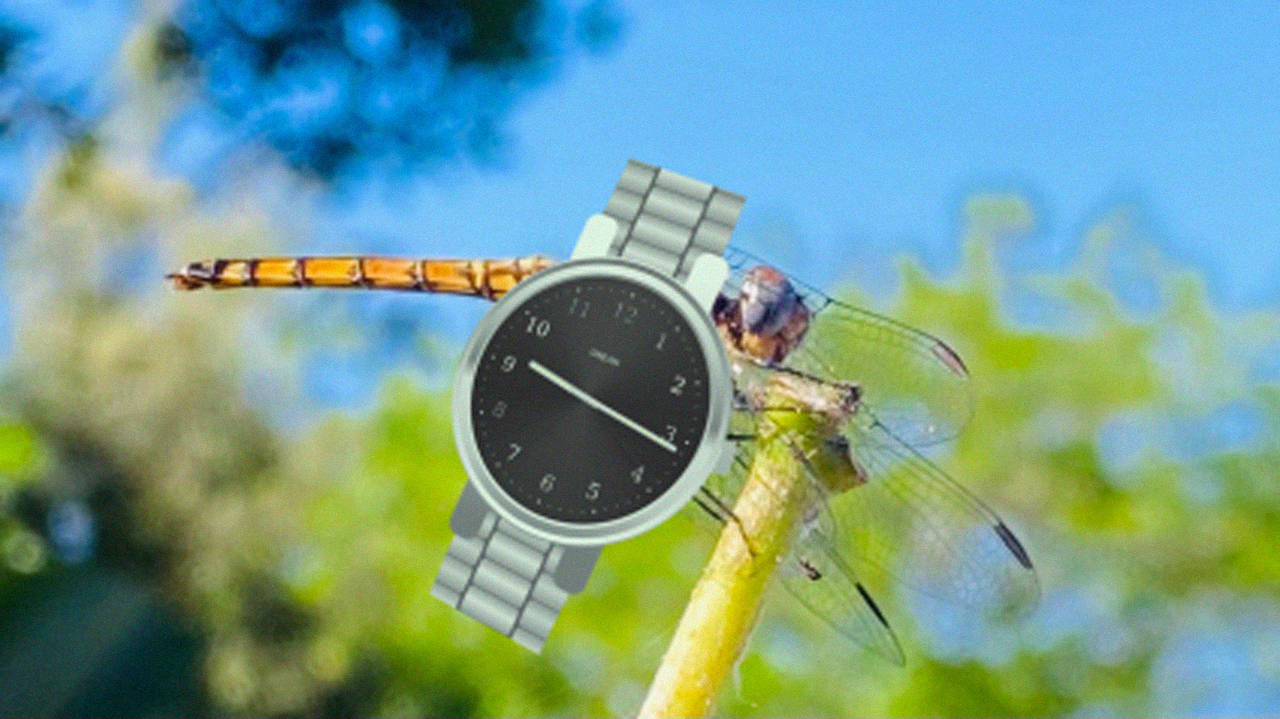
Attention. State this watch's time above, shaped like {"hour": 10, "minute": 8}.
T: {"hour": 9, "minute": 16}
